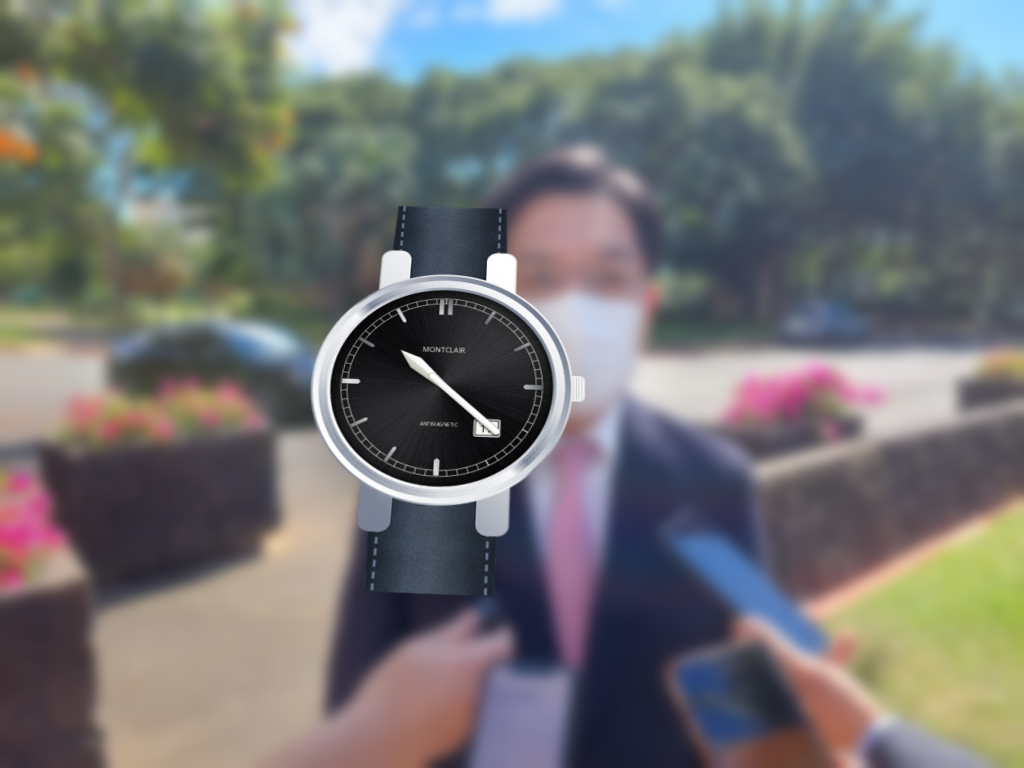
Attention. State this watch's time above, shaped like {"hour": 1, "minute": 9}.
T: {"hour": 10, "minute": 22}
